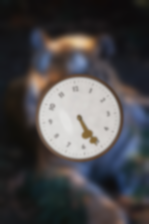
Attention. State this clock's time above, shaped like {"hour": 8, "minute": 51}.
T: {"hour": 5, "minute": 26}
